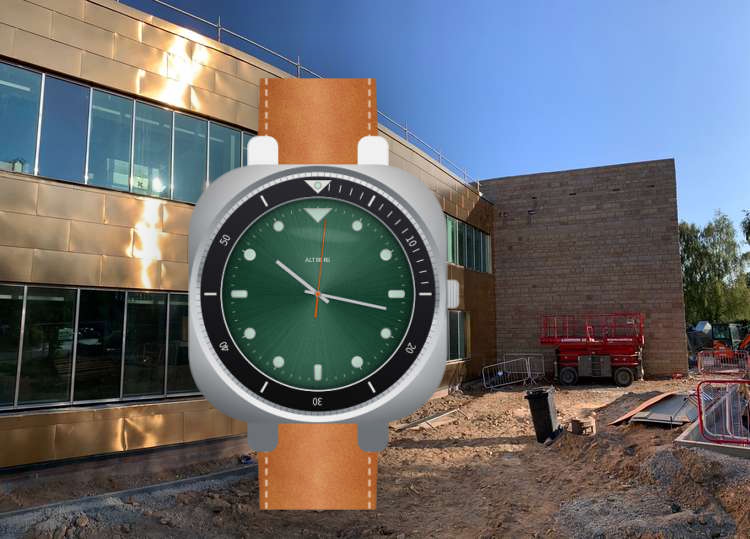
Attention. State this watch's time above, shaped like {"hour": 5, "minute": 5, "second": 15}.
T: {"hour": 10, "minute": 17, "second": 1}
